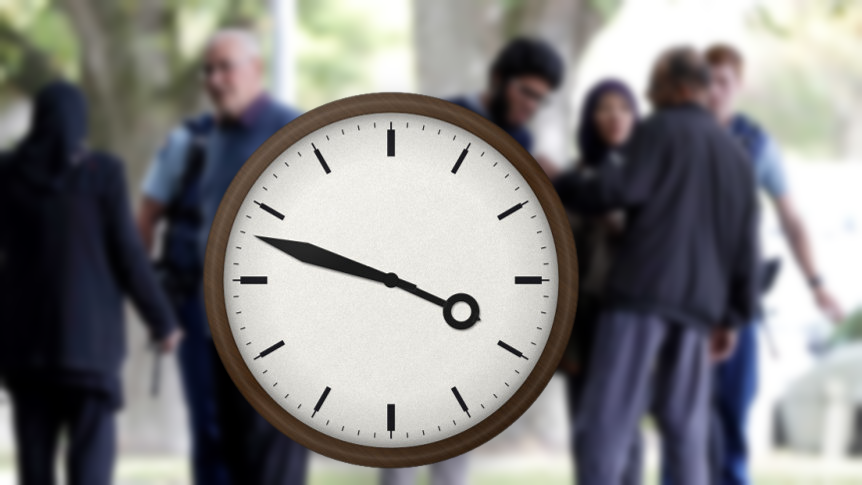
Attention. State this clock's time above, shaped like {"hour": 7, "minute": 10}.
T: {"hour": 3, "minute": 48}
